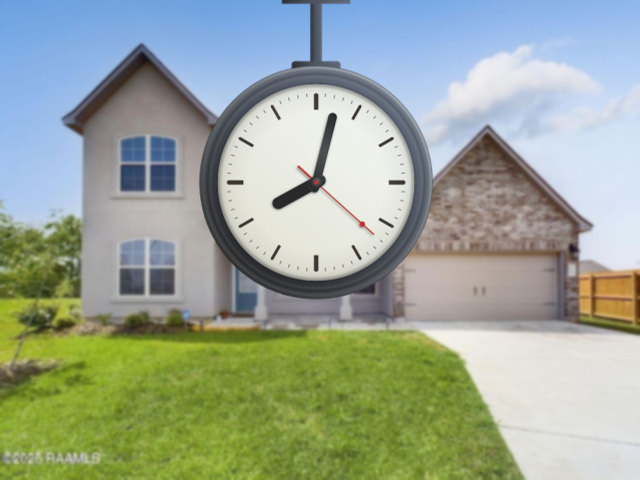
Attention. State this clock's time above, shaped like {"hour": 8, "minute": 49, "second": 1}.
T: {"hour": 8, "minute": 2, "second": 22}
